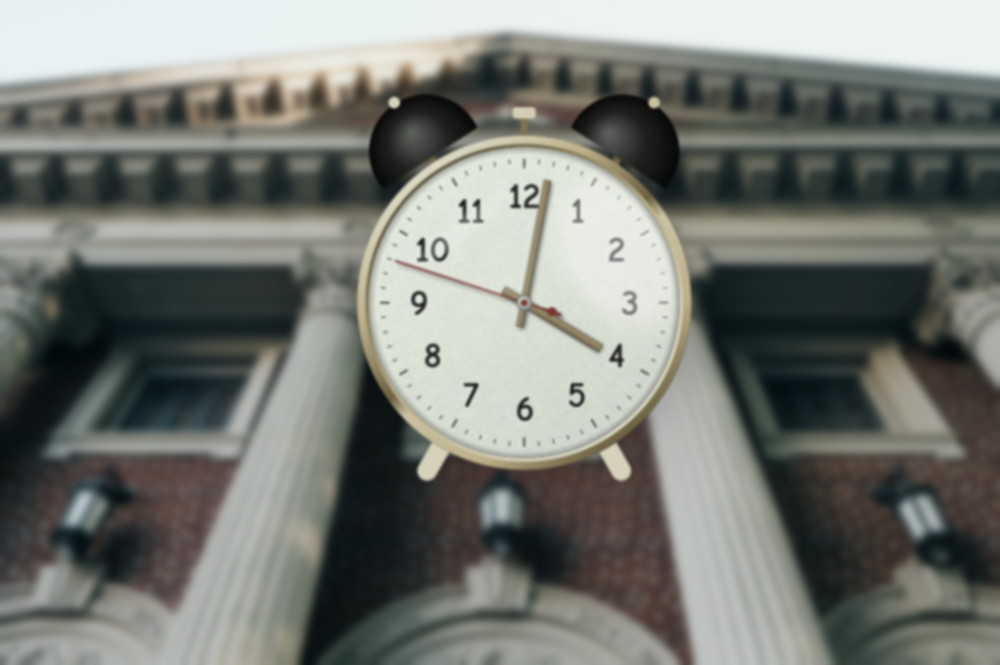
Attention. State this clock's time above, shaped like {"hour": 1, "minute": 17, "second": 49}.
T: {"hour": 4, "minute": 1, "second": 48}
